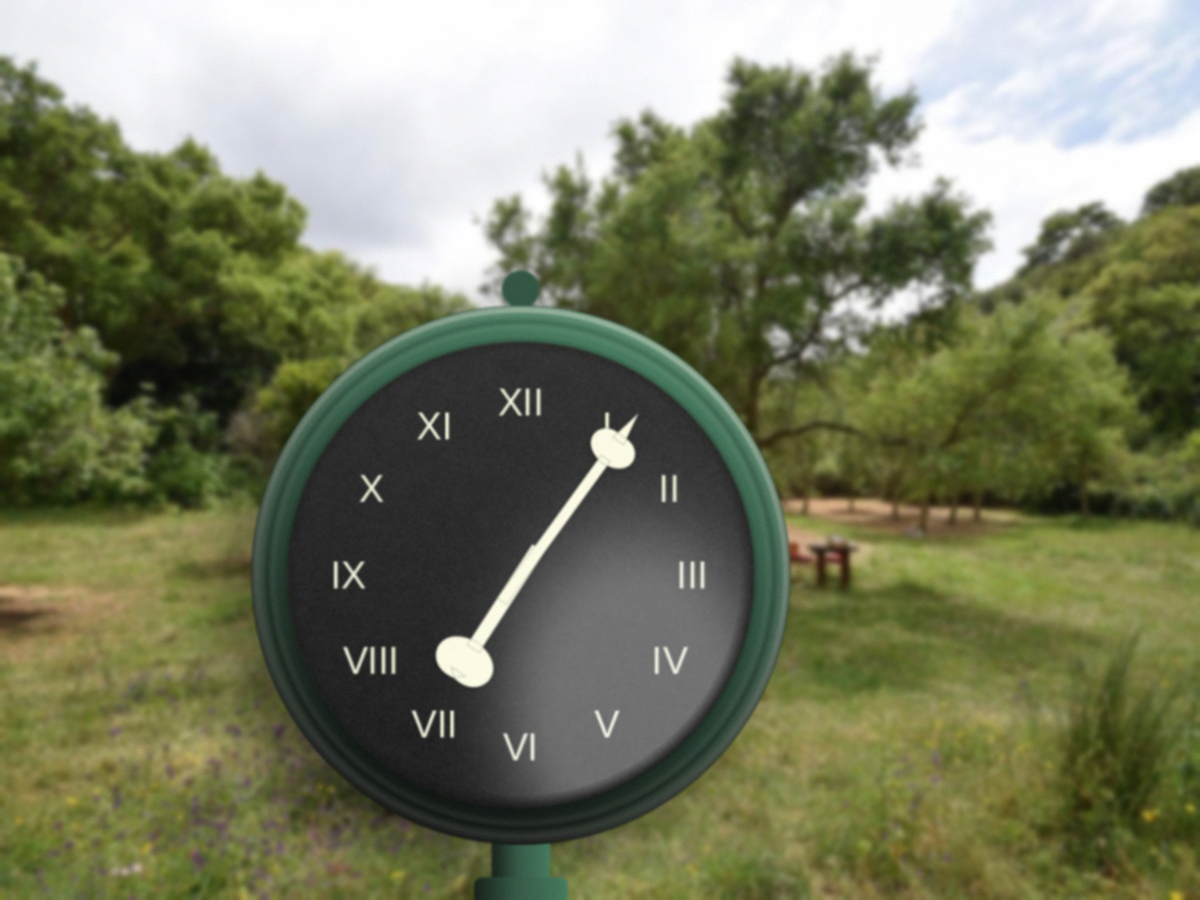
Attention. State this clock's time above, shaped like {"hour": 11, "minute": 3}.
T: {"hour": 7, "minute": 6}
